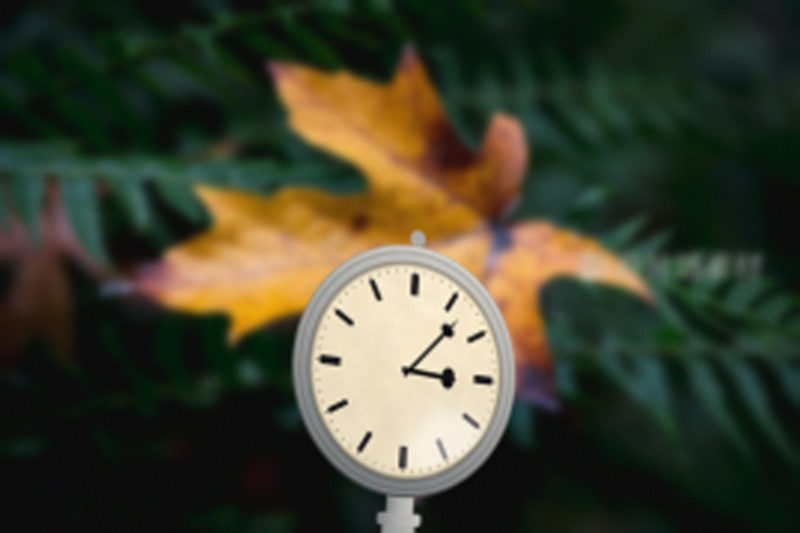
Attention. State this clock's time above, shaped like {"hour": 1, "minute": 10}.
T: {"hour": 3, "minute": 7}
